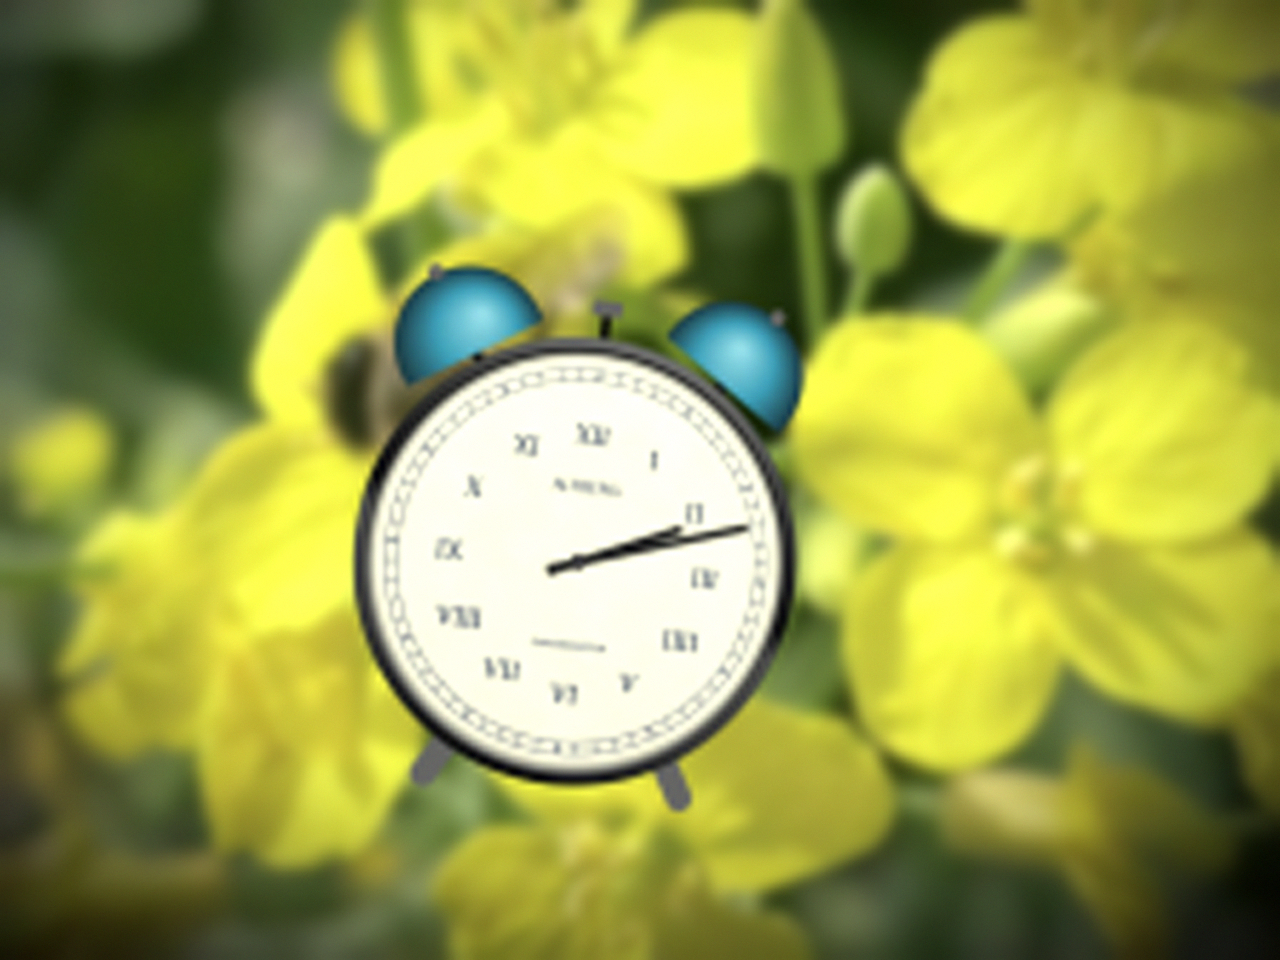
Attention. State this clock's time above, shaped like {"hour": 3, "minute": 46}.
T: {"hour": 2, "minute": 12}
